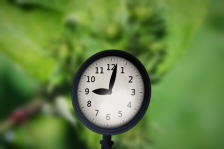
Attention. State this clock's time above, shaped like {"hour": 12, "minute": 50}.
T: {"hour": 9, "minute": 2}
